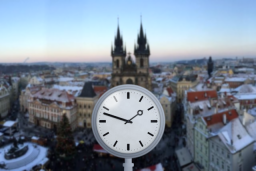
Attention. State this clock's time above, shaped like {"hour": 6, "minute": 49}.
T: {"hour": 1, "minute": 48}
